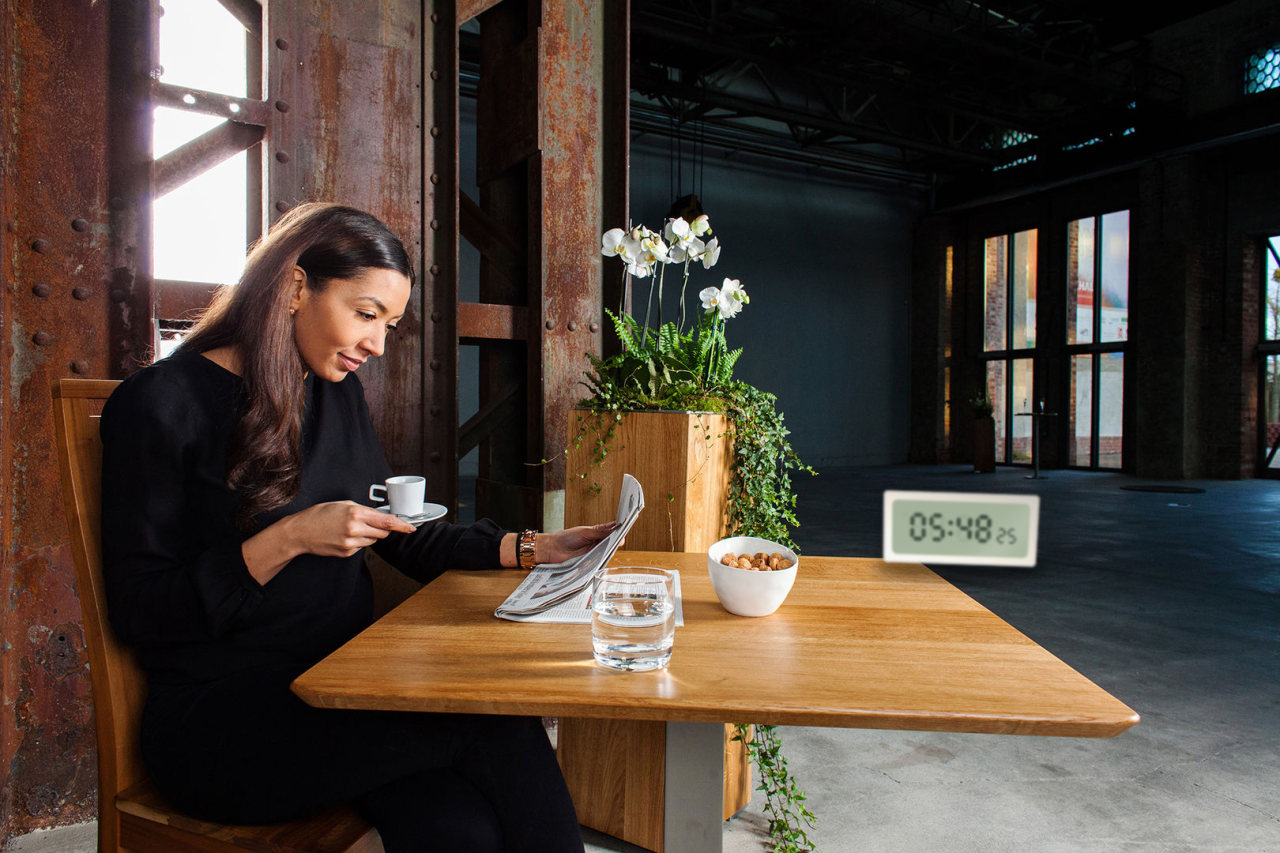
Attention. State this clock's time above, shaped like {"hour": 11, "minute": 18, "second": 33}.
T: {"hour": 5, "minute": 48, "second": 25}
